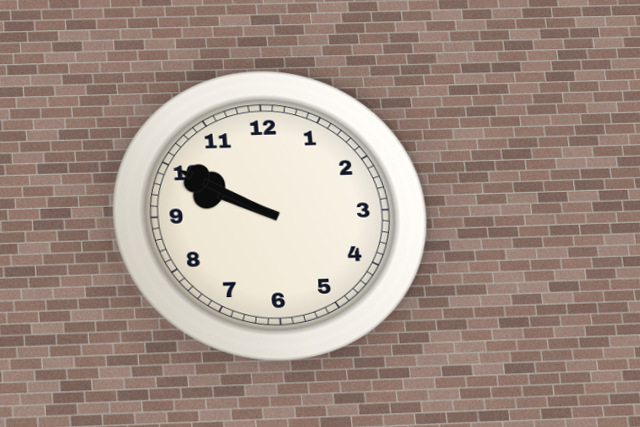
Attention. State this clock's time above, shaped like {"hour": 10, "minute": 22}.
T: {"hour": 9, "minute": 50}
